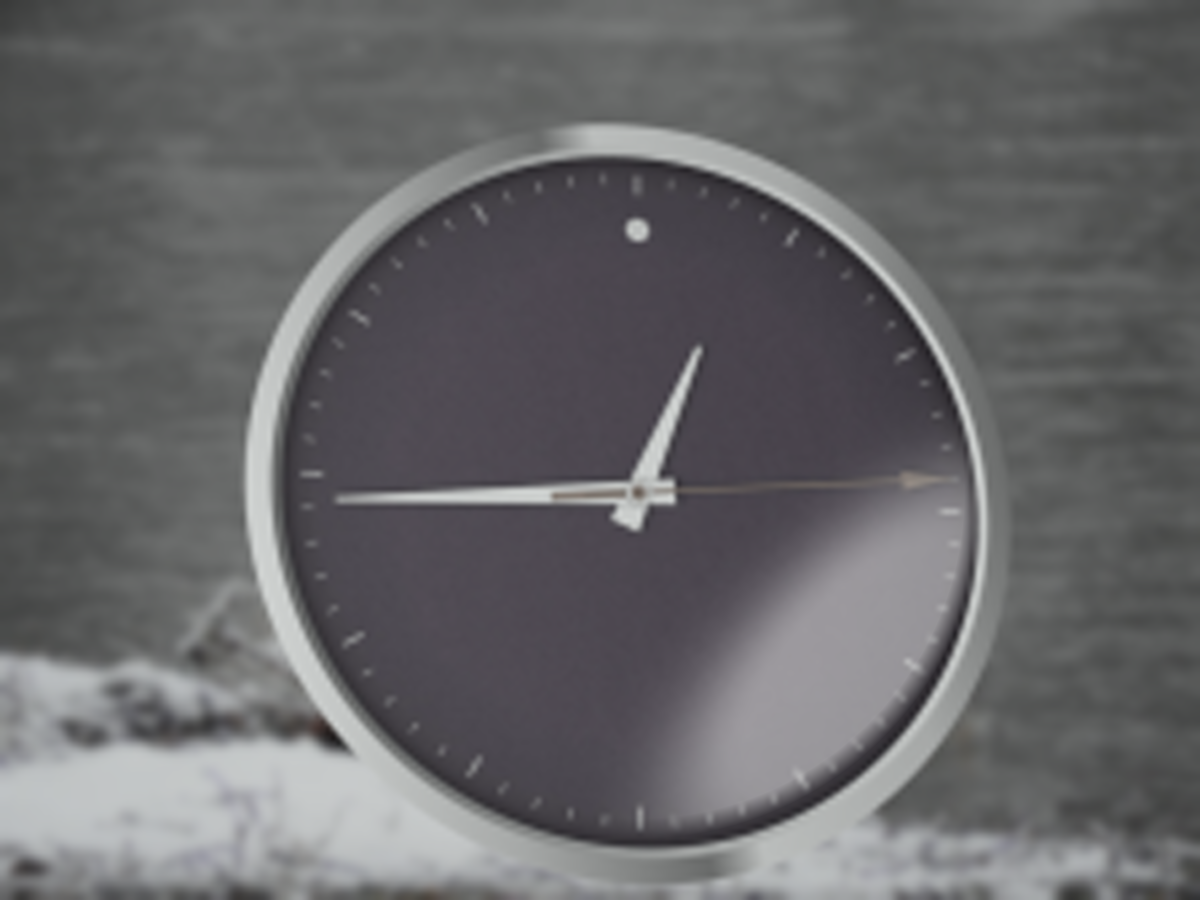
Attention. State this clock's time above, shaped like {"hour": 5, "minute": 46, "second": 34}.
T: {"hour": 12, "minute": 44, "second": 14}
